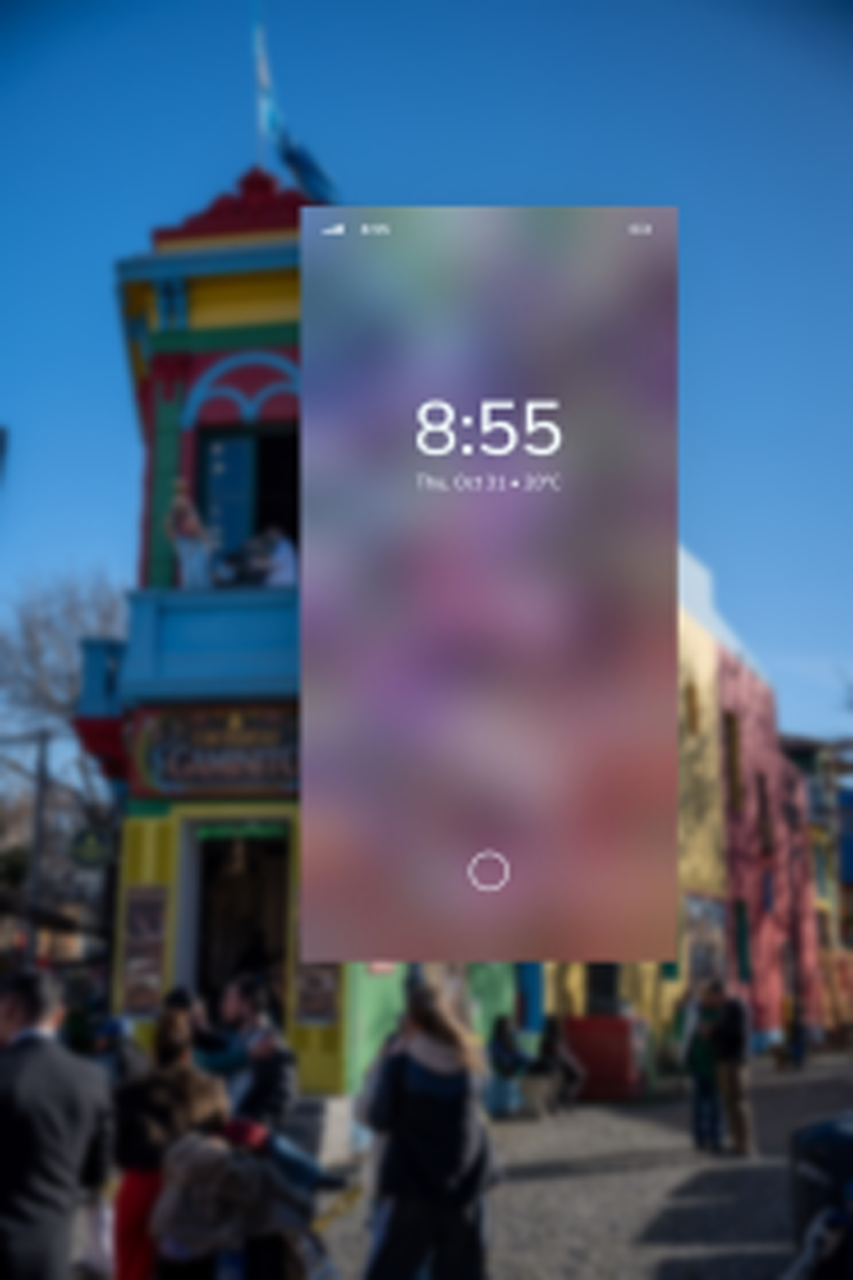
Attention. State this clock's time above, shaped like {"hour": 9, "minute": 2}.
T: {"hour": 8, "minute": 55}
